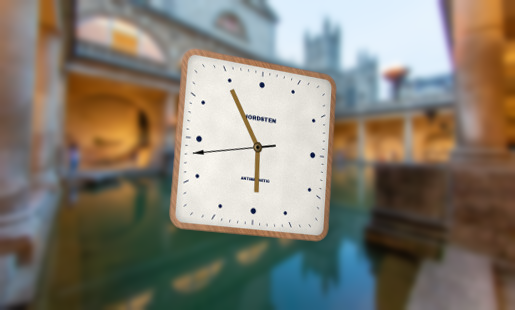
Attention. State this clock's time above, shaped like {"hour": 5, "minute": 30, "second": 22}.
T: {"hour": 5, "minute": 54, "second": 43}
